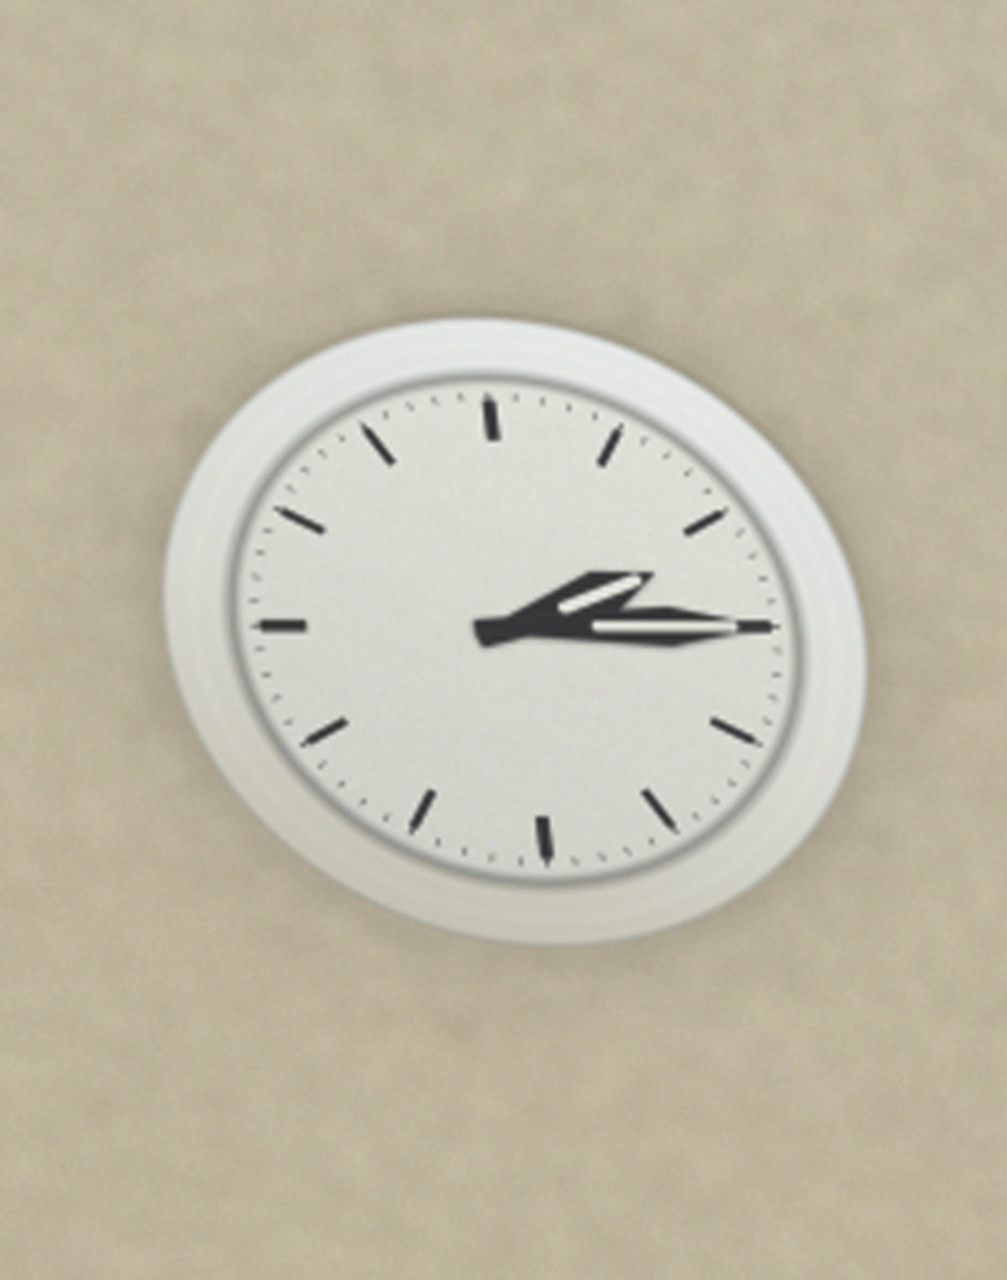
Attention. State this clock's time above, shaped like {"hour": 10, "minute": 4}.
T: {"hour": 2, "minute": 15}
